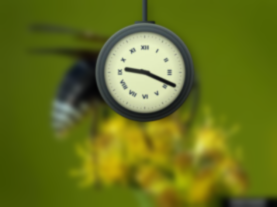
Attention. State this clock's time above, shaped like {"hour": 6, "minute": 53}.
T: {"hour": 9, "minute": 19}
